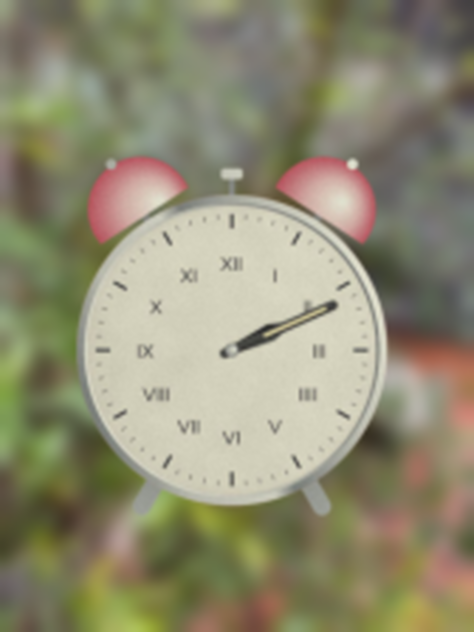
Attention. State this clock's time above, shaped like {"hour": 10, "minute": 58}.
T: {"hour": 2, "minute": 11}
